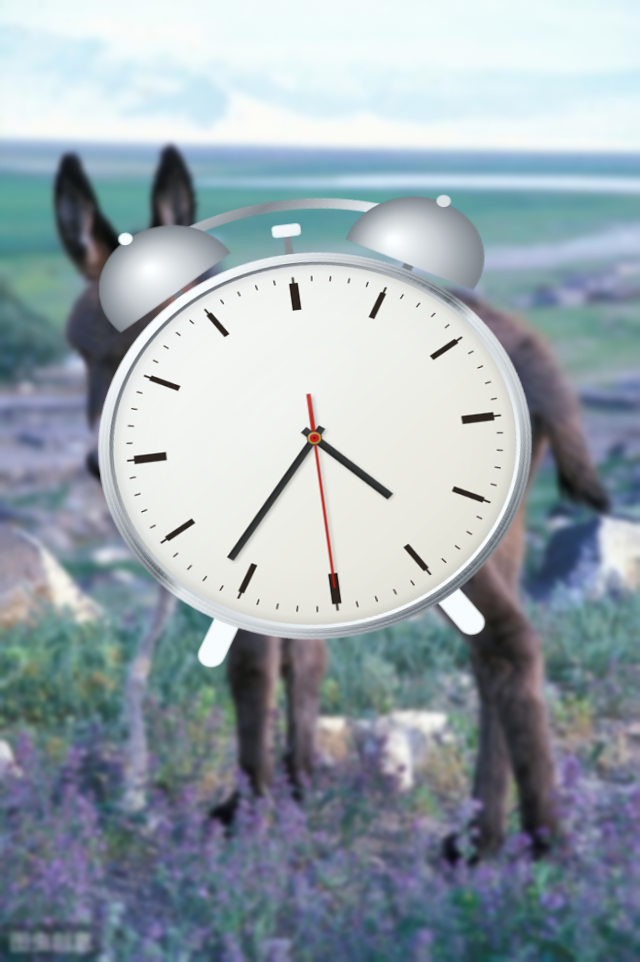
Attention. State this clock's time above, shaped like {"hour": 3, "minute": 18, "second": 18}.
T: {"hour": 4, "minute": 36, "second": 30}
